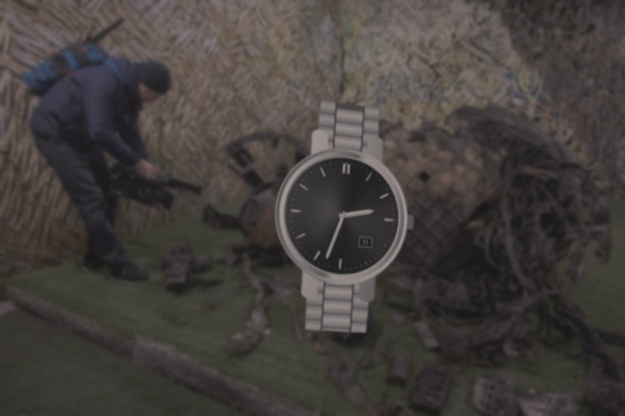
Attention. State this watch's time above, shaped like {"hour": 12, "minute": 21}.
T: {"hour": 2, "minute": 33}
